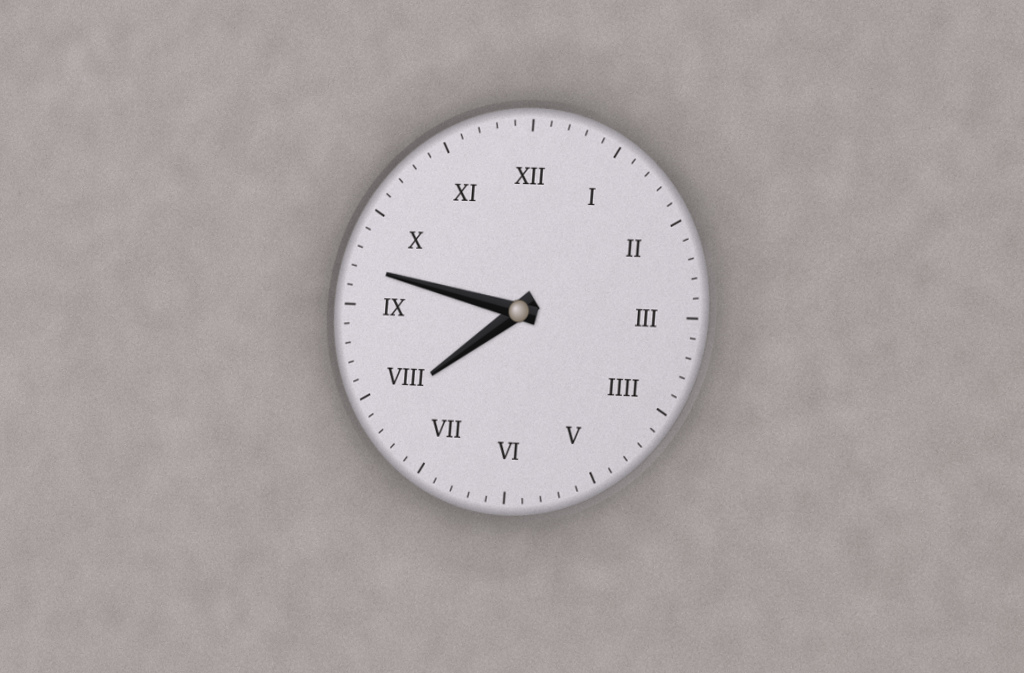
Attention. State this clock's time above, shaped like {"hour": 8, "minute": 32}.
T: {"hour": 7, "minute": 47}
